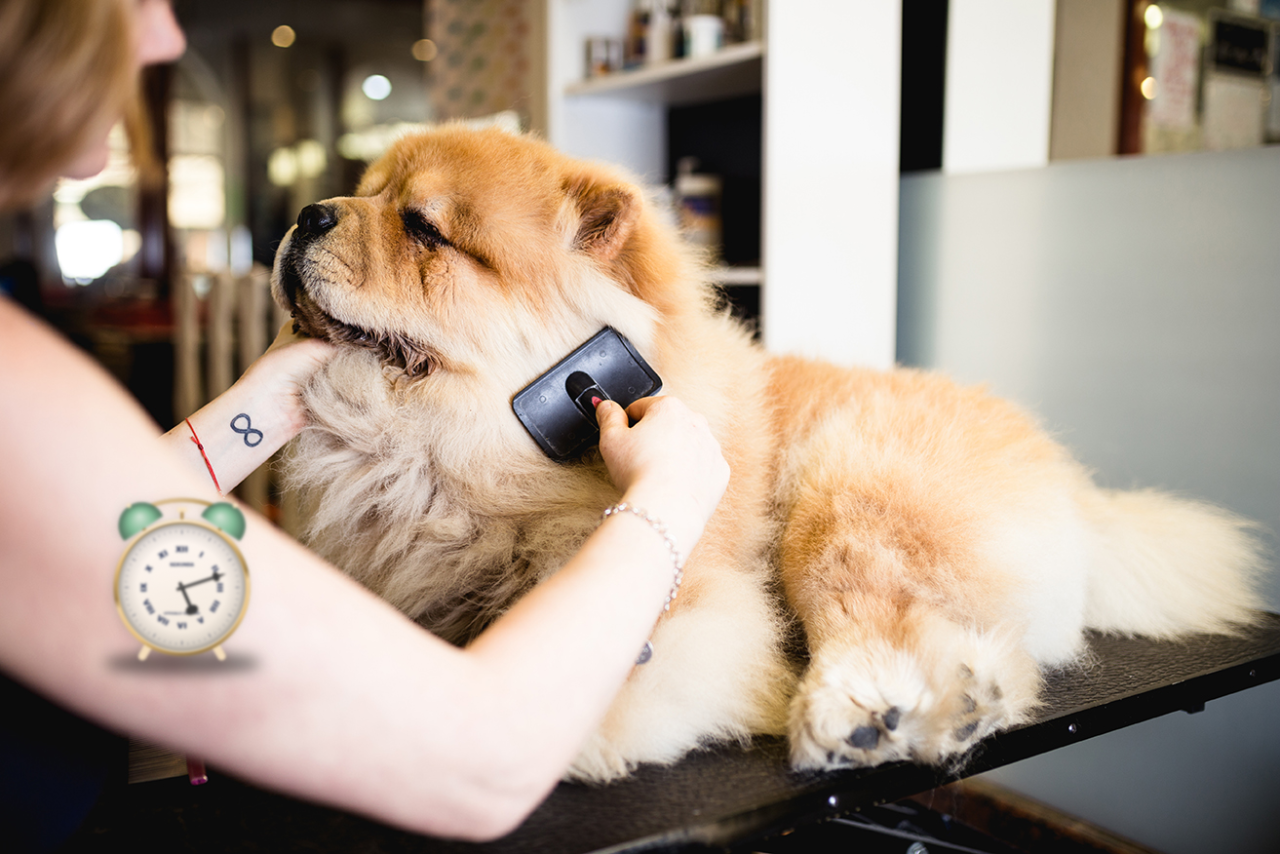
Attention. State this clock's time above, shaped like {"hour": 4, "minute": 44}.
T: {"hour": 5, "minute": 12}
